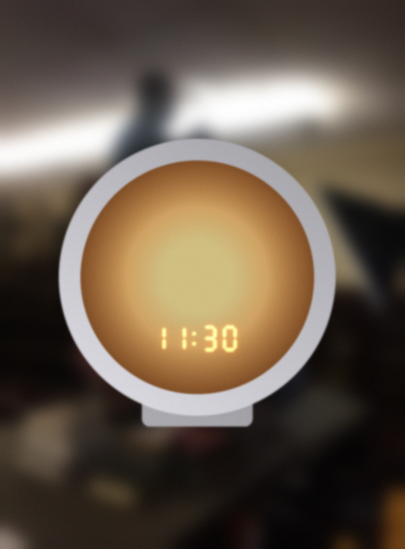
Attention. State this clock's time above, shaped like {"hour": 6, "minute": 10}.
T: {"hour": 11, "minute": 30}
